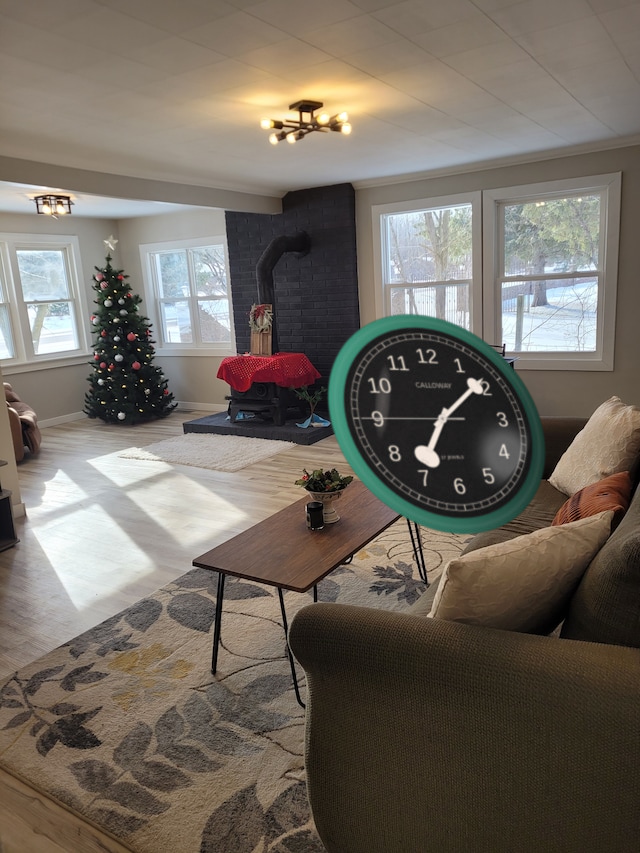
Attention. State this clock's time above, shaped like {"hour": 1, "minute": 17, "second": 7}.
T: {"hour": 7, "minute": 8, "second": 45}
